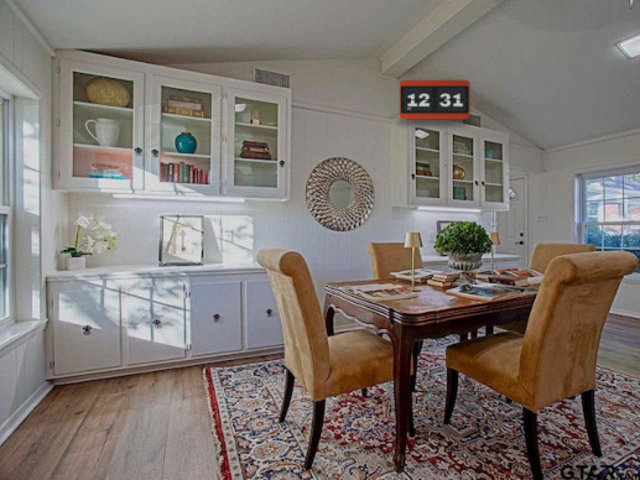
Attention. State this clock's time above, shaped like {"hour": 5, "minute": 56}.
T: {"hour": 12, "minute": 31}
